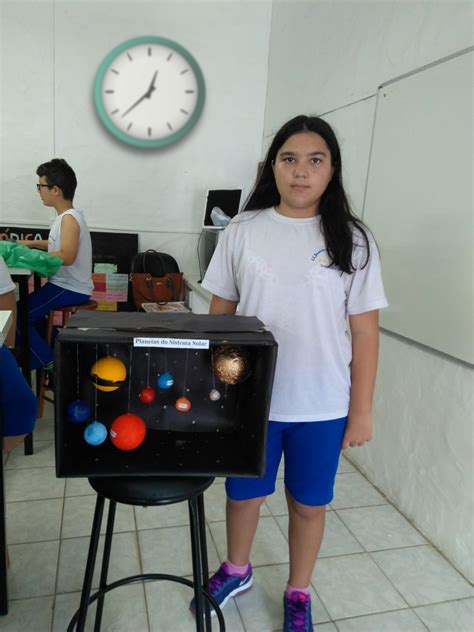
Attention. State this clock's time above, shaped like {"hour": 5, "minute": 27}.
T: {"hour": 12, "minute": 38}
